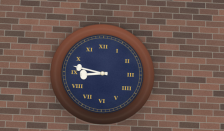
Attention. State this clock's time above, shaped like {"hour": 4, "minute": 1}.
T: {"hour": 8, "minute": 47}
